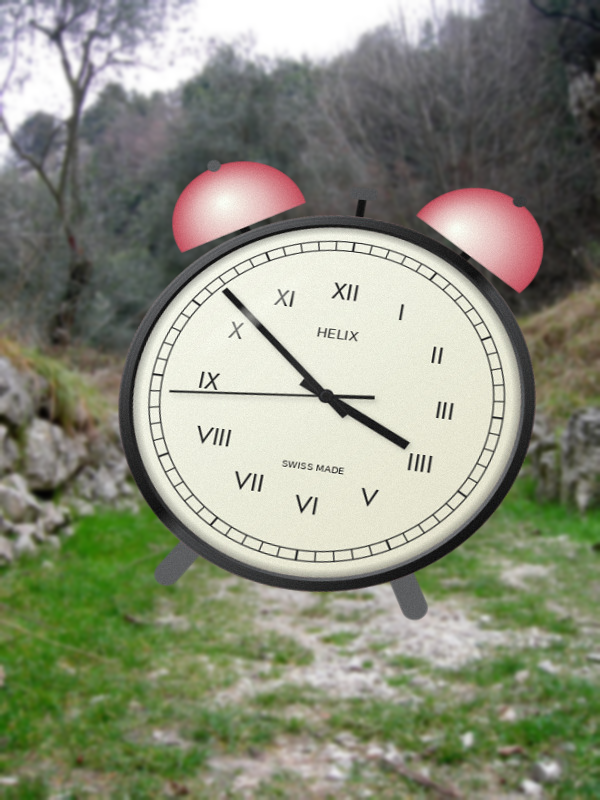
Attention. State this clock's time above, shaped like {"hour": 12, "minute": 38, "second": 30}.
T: {"hour": 3, "minute": 51, "second": 44}
